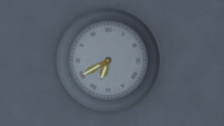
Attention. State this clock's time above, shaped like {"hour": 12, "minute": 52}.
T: {"hour": 6, "minute": 40}
